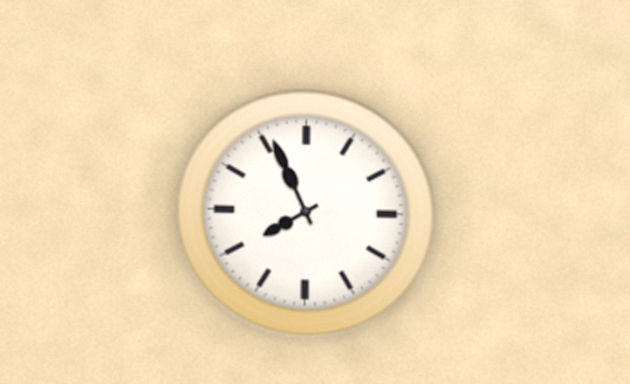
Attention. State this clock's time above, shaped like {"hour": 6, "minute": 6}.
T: {"hour": 7, "minute": 56}
